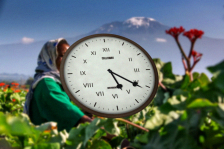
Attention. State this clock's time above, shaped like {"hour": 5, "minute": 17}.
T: {"hour": 5, "minute": 21}
